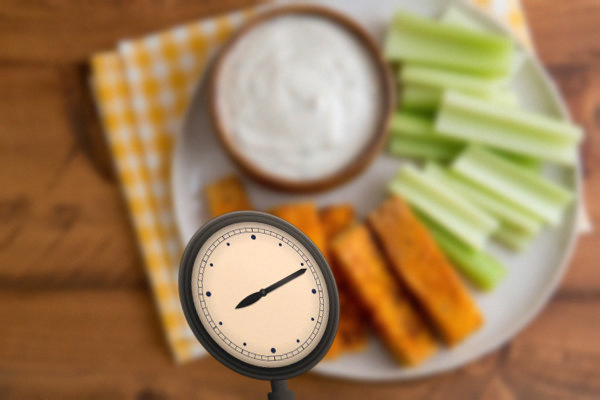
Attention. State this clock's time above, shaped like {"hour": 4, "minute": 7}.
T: {"hour": 8, "minute": 11}
